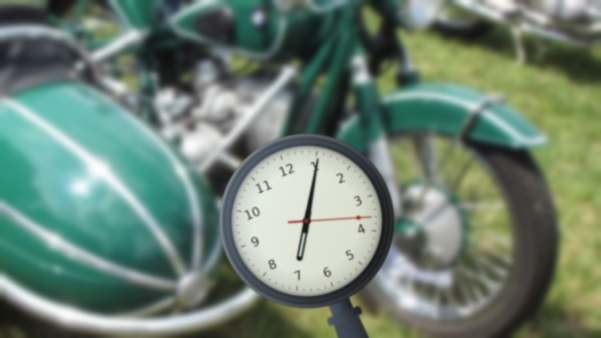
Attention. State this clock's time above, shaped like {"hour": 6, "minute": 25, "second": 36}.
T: {"hour": 7, "minute": 5, "second": 18}
